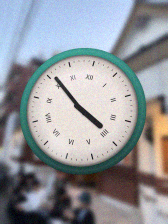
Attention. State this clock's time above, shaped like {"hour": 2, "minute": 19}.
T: {"hour": 3, "minute": 51}
